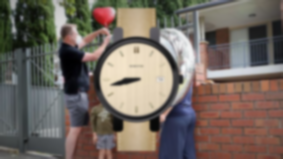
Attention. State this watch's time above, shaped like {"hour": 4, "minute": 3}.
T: {"hour": 8, "minute": 43}
